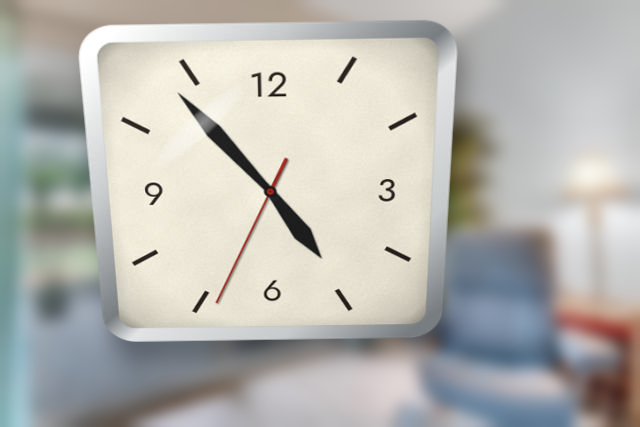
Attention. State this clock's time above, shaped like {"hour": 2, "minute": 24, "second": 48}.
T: {"hour": 4, "minute": 53, "second": 34}
